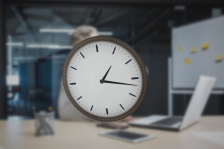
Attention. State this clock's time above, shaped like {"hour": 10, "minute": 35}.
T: {"hour": 1, "minute": 17}
